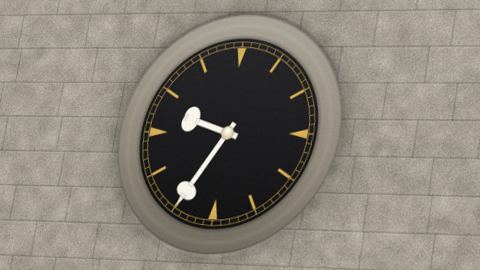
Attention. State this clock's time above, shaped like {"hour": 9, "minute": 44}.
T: {"hour": 9, "minute": 35}
